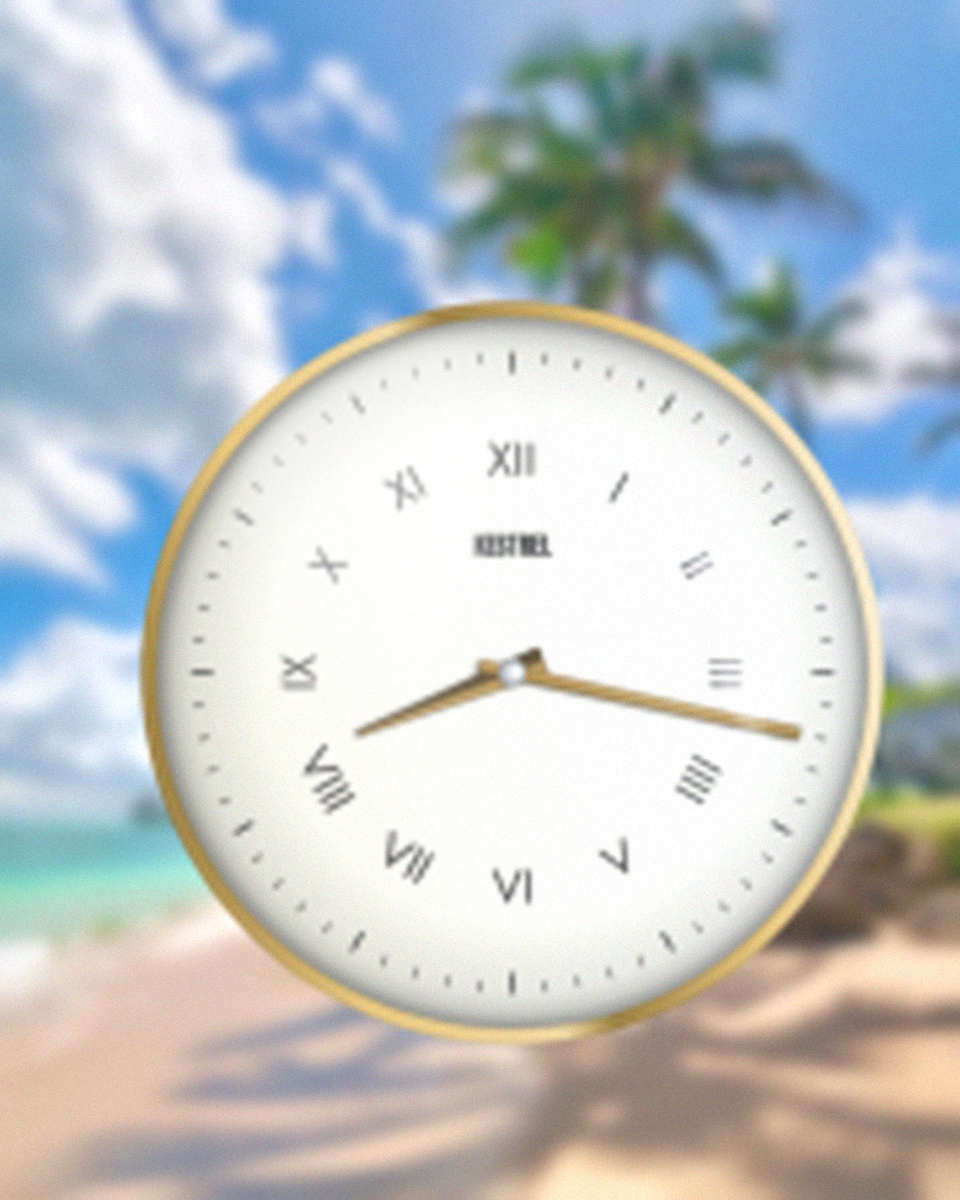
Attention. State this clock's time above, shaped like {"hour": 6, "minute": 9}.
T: {"hour": 8, "minute": 17}
